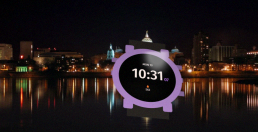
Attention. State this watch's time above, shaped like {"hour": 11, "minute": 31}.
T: {"hour": 10, "minute": 31}
